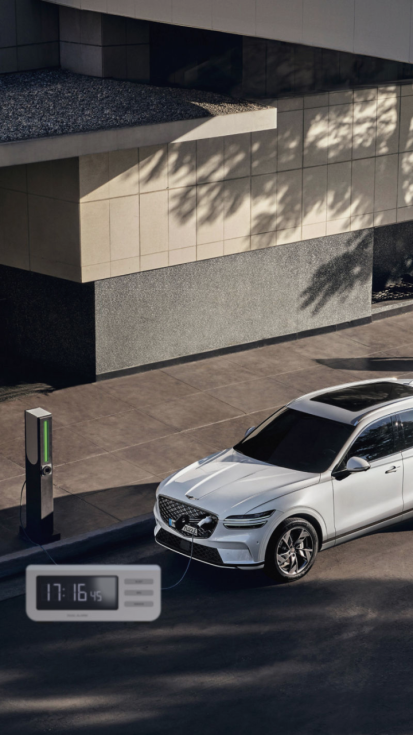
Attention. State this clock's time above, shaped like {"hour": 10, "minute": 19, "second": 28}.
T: {"hour": 17, "minute": 16, "second": 45}
